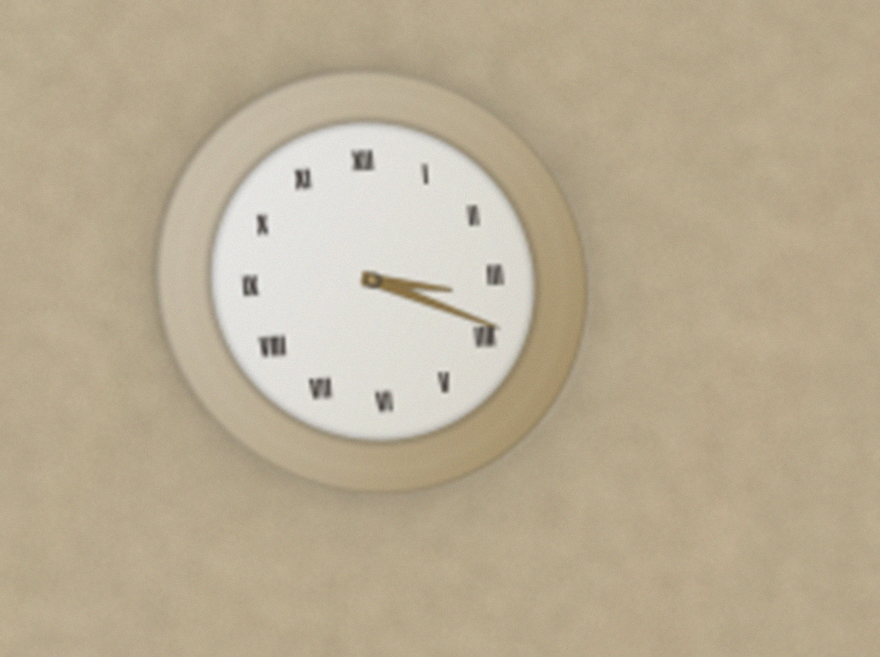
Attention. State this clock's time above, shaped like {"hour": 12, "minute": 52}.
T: {"hour": 3, "minute": 19}
